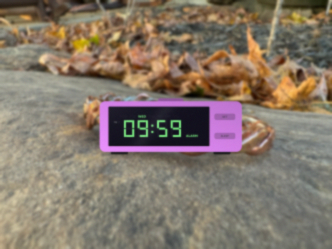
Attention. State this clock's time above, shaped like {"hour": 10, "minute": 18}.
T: {"hour": 9, "minute": 59}
